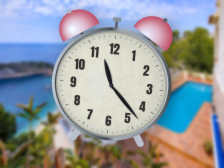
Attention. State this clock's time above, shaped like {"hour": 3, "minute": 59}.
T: {"hour": 11, "minute": 23}
